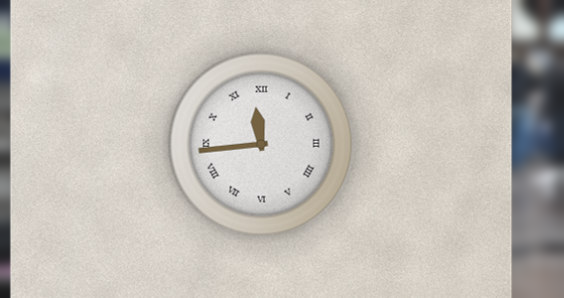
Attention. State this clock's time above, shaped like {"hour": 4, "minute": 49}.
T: {"hour": 11, "minute": 44}
